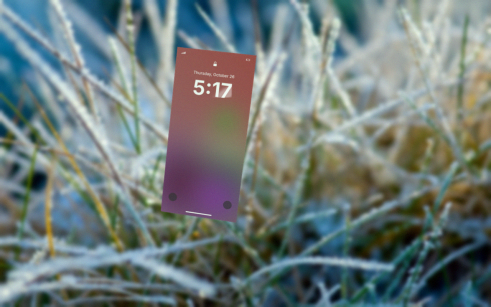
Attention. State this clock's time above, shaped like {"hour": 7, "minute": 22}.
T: {"hour": 5, "minute": 17}
